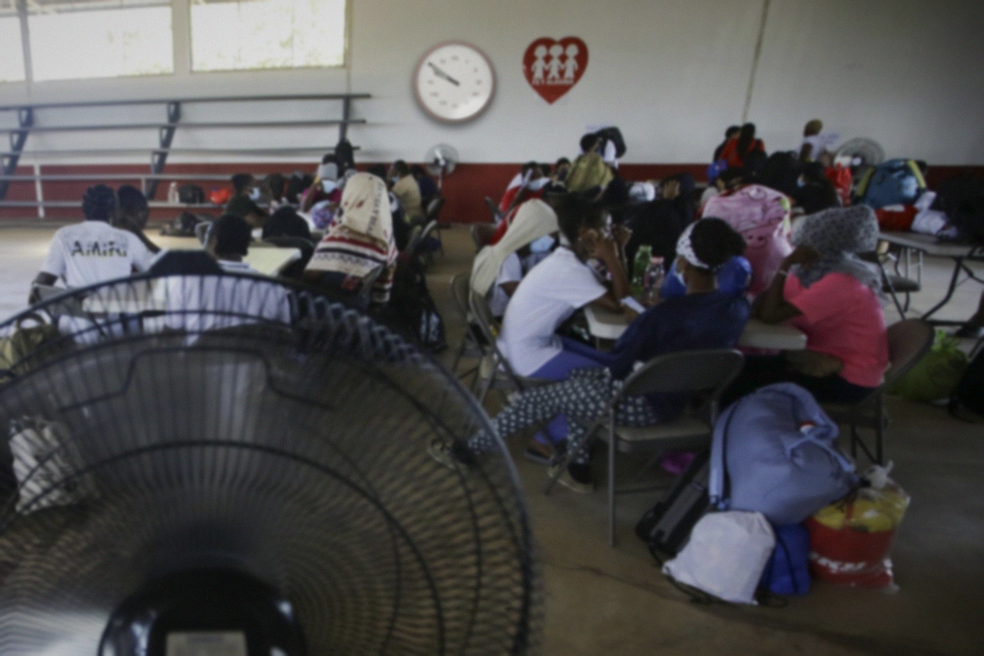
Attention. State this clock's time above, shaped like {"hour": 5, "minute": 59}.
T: {"hour": 9, "minute": 51}
